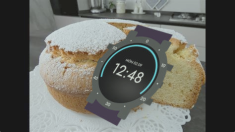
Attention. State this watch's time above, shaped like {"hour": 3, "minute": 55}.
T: {"hour": 12, "minute": 48}
